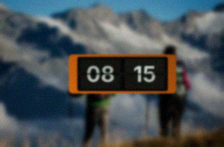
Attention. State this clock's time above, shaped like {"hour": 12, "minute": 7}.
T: {"hour": 8, "minute": 15}
